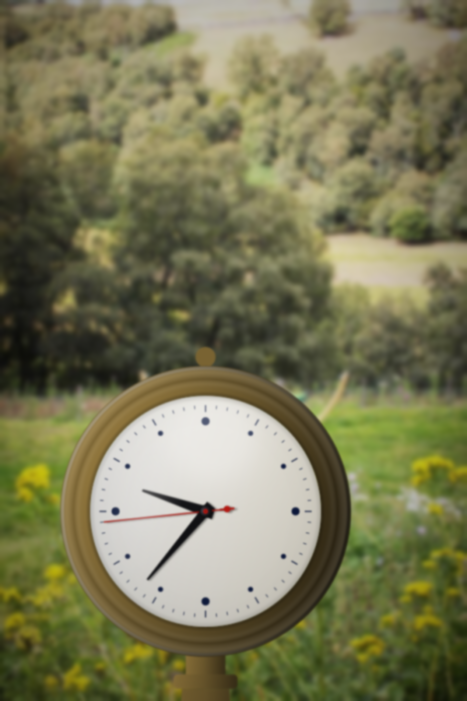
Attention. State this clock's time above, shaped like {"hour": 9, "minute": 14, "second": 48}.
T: {"hour": 9, "minute": 36, "second": 44}
